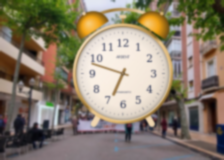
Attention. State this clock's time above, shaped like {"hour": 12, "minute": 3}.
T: {"hour": 6, "minute": 48}
